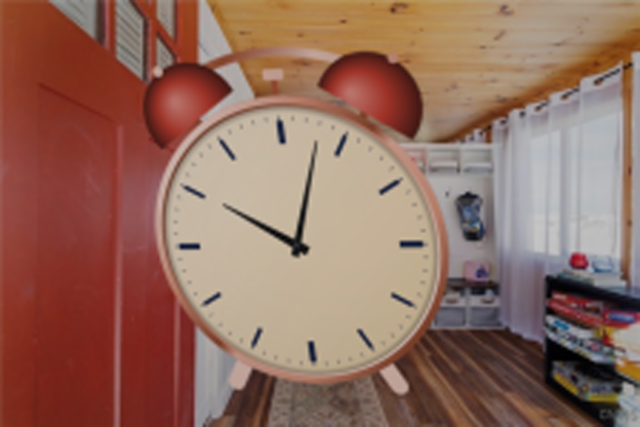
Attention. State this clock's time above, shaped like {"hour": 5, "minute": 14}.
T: {"hour": 10, "minute": 3}
